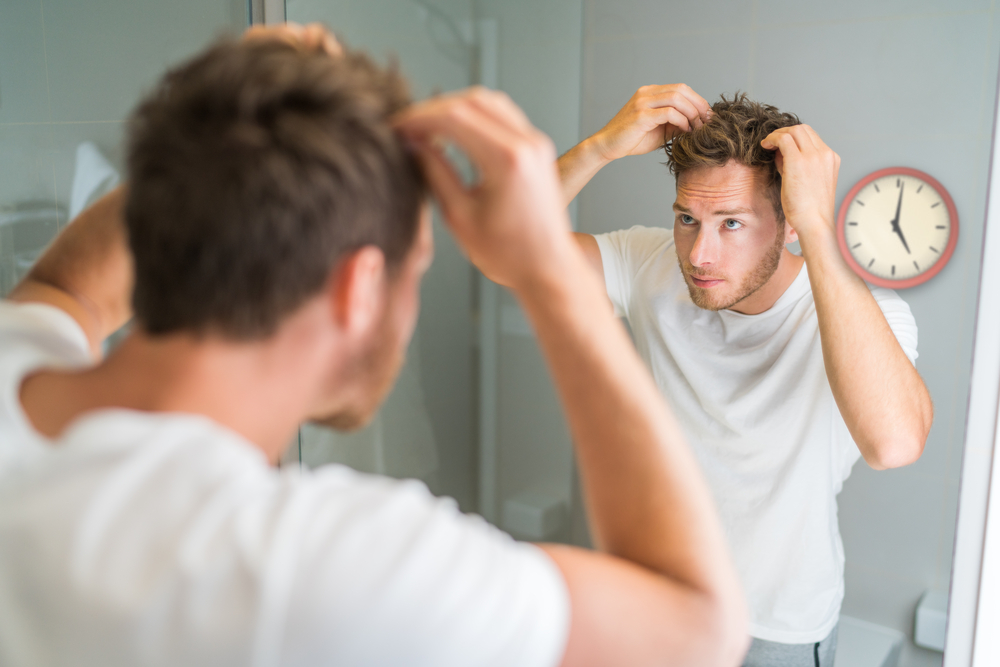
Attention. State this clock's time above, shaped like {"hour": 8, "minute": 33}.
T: {"hour": 5, "minute": 1}
